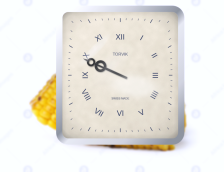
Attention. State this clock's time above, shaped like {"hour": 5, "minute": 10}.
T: {"hour": 9, "minute": 49}
